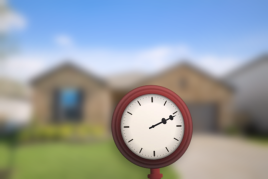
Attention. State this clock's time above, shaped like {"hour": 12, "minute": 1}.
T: {"hour": 2, "minute": 11}
